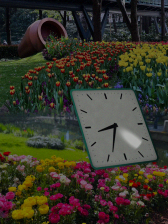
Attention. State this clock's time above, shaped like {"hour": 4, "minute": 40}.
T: {"hour": 8, "minute": 34}
